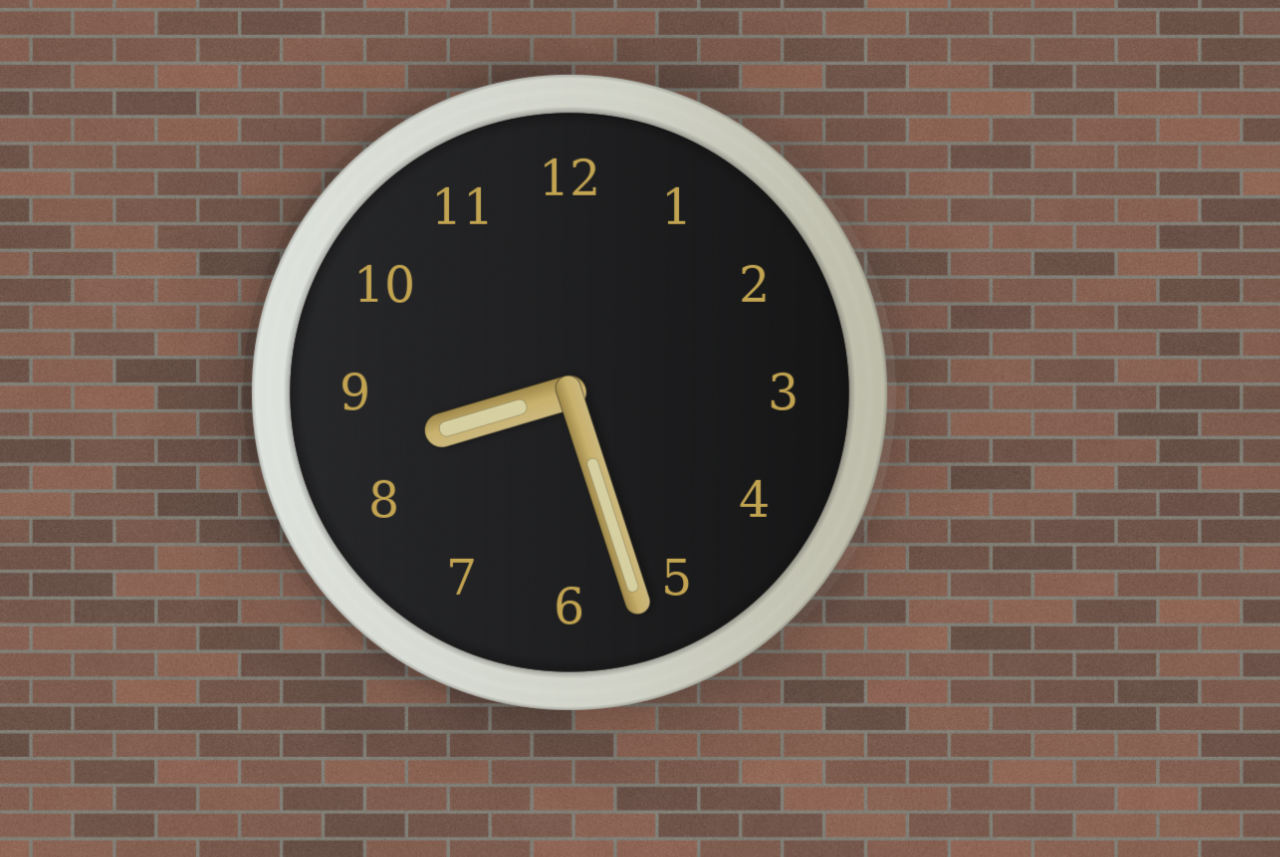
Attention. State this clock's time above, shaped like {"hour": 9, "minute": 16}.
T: {"hour": 8, "minute": 27}
